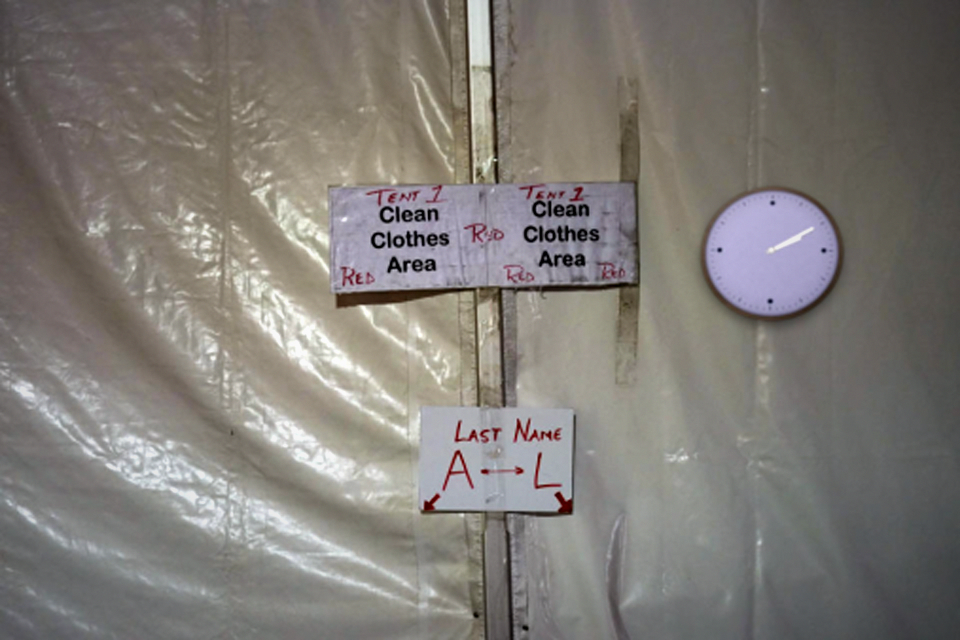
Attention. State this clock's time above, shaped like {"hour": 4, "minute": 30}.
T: {"hour": 2, "minute": 10}
